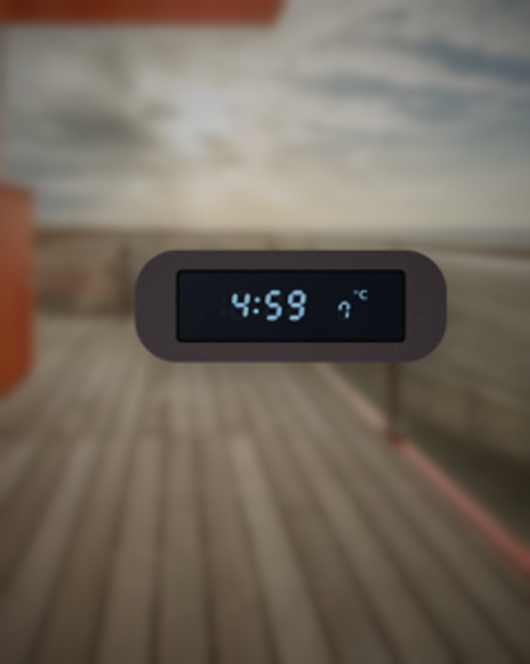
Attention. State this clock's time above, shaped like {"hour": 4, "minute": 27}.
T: {"hour": 4, "minute": 59}
